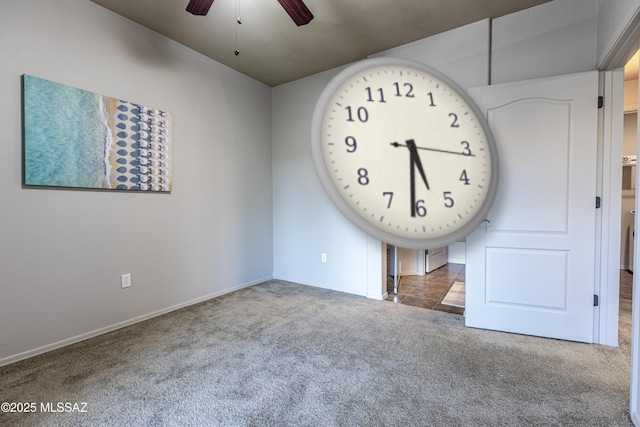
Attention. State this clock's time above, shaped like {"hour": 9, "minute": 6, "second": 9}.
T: {"hour": 5, "minute": 31, "second": 16}
